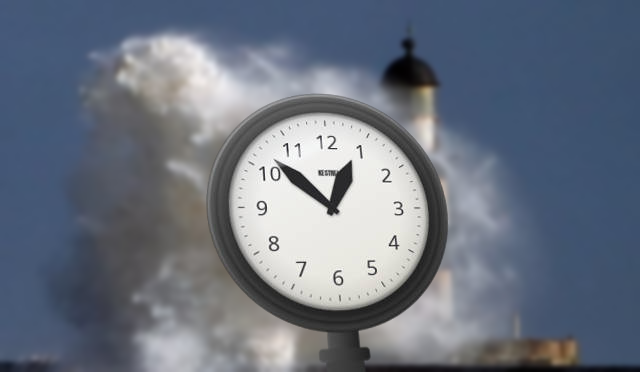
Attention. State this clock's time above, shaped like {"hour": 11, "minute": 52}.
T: {"hour": 12, "minute": 52}
